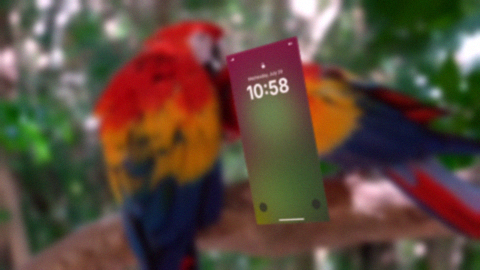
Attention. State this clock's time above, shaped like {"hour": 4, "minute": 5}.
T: {"hour": 10, "minute": 58}
